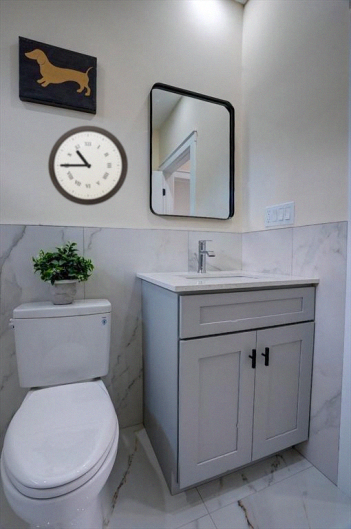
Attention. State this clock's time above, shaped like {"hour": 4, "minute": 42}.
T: {"hour": 10, "minute": 45}
